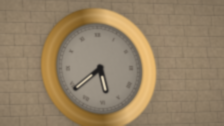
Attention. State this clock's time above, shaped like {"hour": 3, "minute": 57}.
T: {"hour": 5, "minute": 39}
